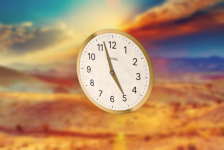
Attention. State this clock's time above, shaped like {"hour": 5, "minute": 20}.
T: {"hour": 4, "minute": 57}
